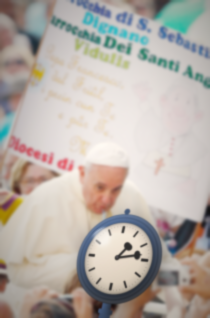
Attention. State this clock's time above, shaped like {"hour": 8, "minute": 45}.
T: {"hour": 1, "minute": 13}
